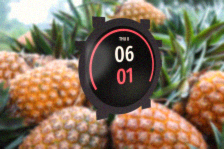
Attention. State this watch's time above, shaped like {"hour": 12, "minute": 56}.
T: {"hour": 6, "minute": 1}
